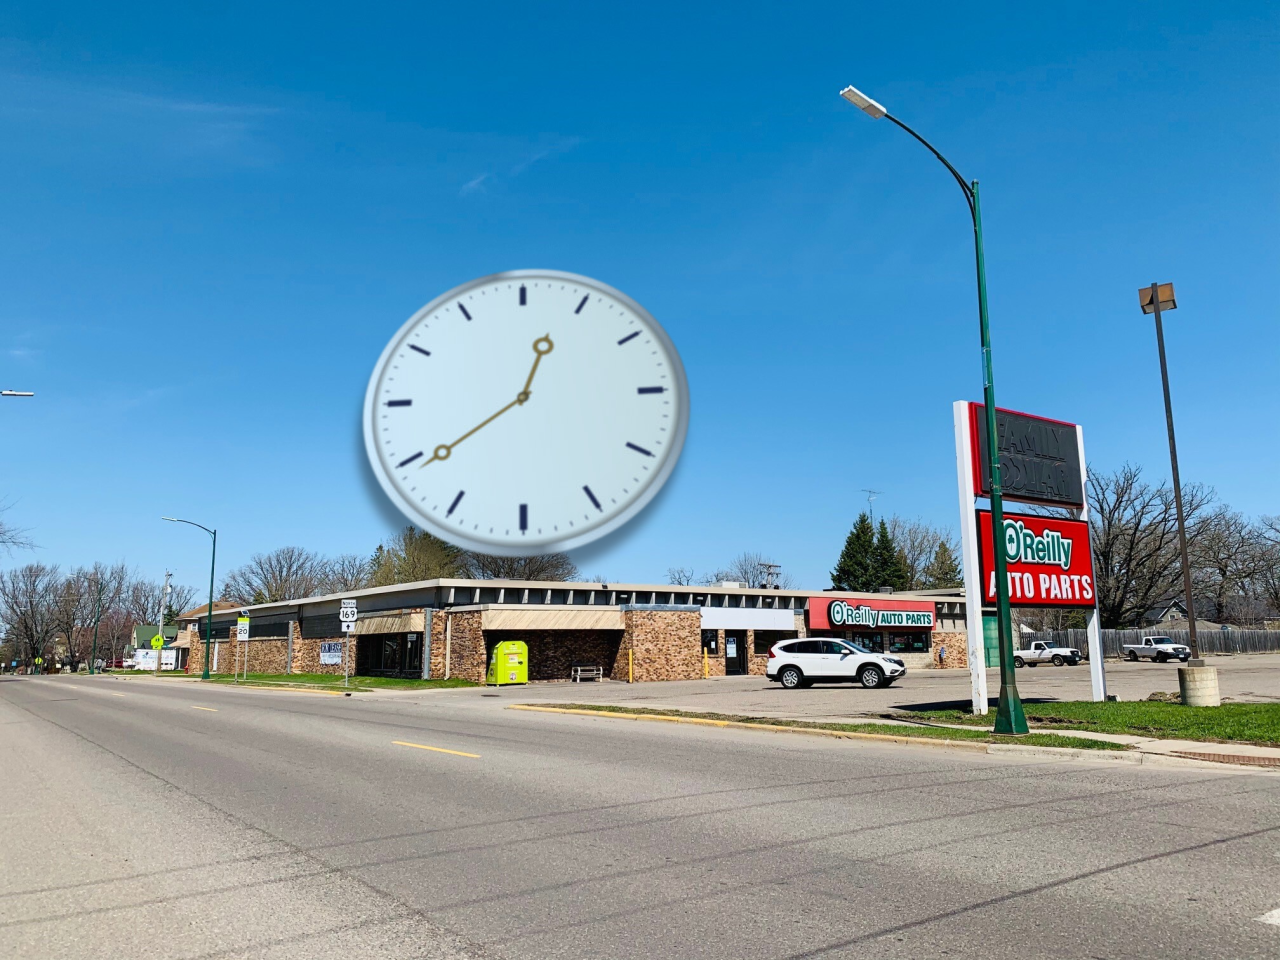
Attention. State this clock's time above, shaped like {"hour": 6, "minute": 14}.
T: {"hour": 12, "minute": 39}
